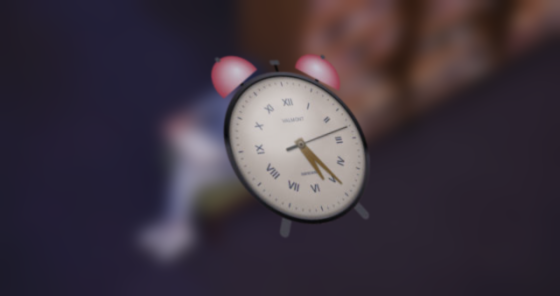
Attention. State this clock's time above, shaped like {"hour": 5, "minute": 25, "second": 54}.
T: {"hour": 5, "minute": 24, "second": 13}
